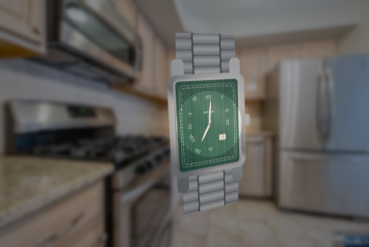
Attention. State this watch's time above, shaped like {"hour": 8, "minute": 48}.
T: {"hour": 7, "minute": 1}
